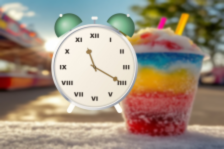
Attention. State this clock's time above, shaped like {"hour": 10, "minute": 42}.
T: {"hour": 11, "minute": 20}
